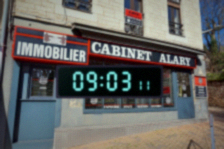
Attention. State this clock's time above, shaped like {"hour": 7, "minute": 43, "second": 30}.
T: {"hour": 9, "minute": 3, "second": 11}
